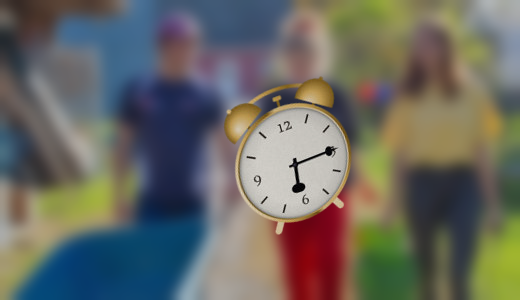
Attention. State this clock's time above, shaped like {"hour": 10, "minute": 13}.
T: {"hour": 6, "minute": 15}
